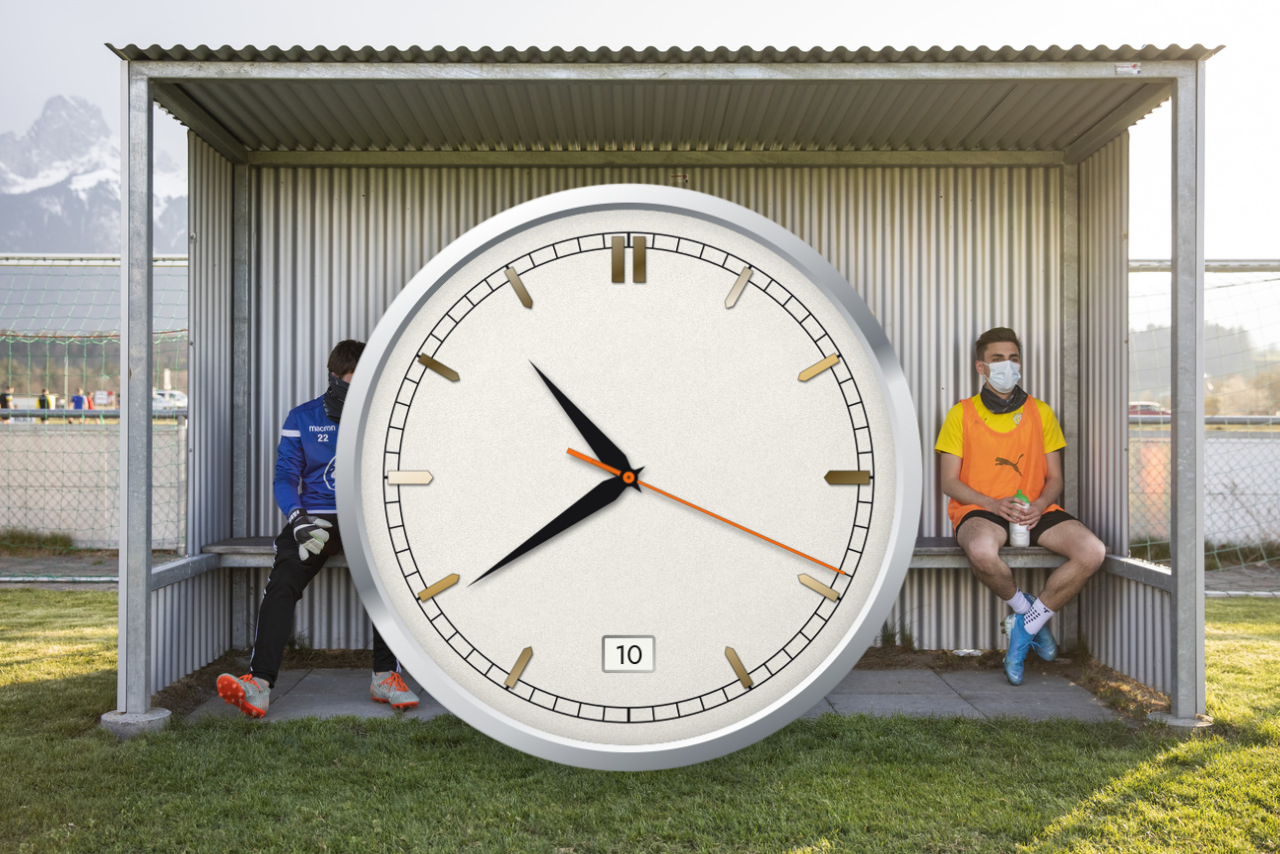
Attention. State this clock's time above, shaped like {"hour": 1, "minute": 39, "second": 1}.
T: {"hour": 10, "minute": 39, "second": 19}
